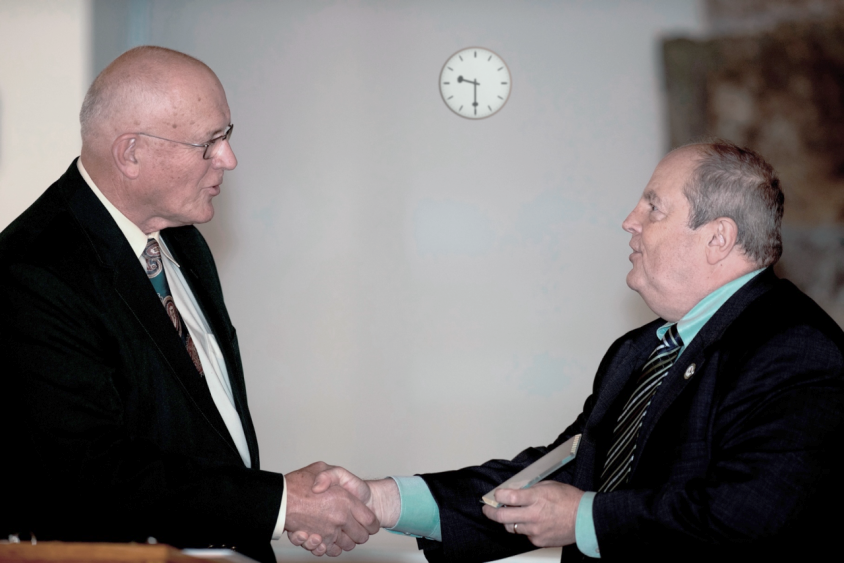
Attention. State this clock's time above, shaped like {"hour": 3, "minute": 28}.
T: {"hour": 9, "minute": 30}
